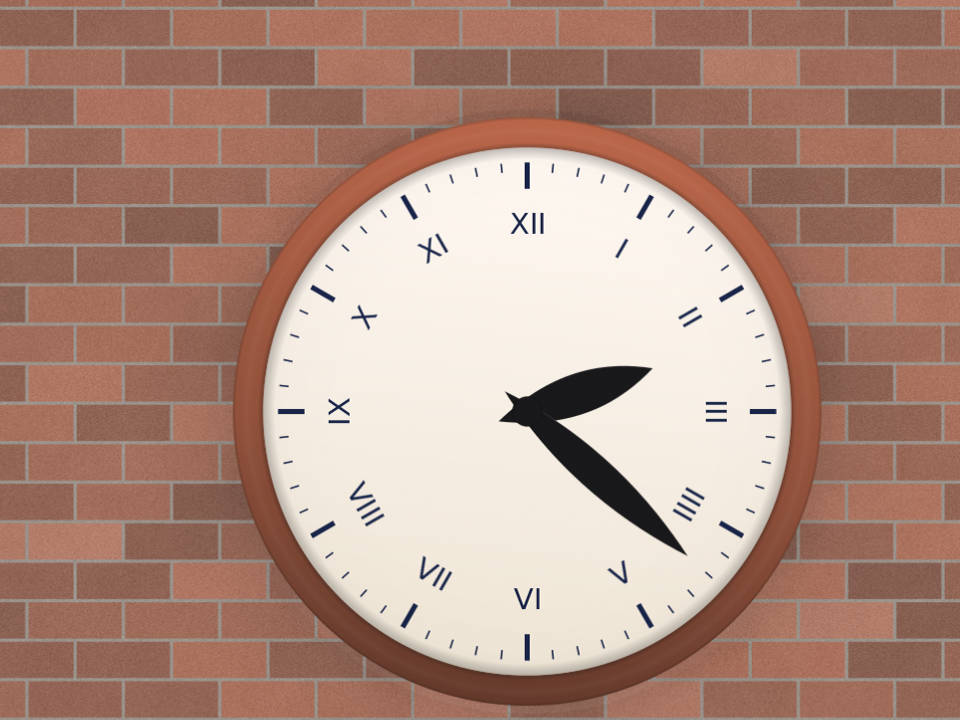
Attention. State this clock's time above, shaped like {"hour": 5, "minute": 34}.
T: {"hour": 2, "minute": 22}
